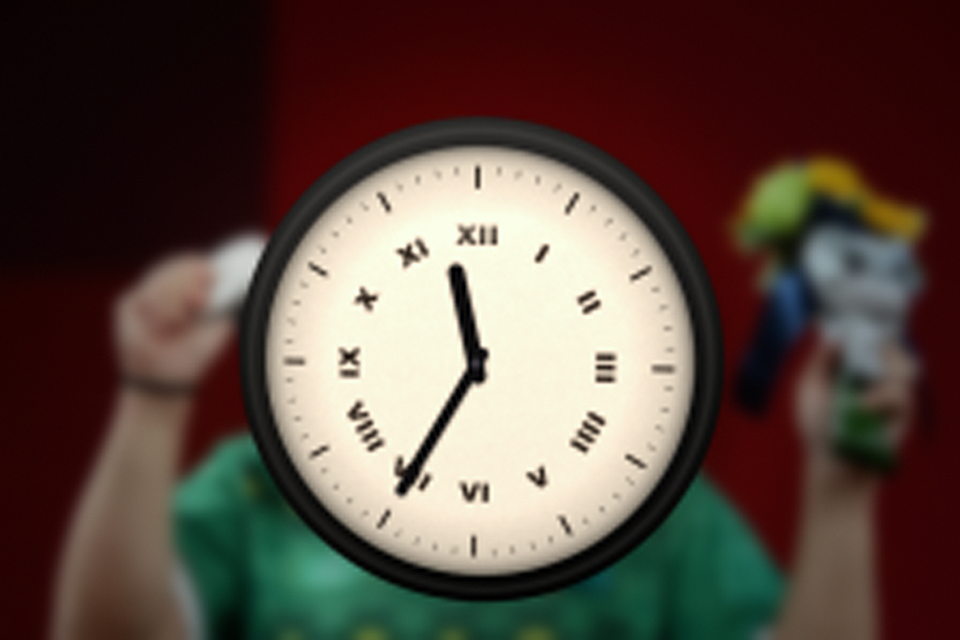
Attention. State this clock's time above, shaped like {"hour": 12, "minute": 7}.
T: {"hour": 11, "minute": 35}
